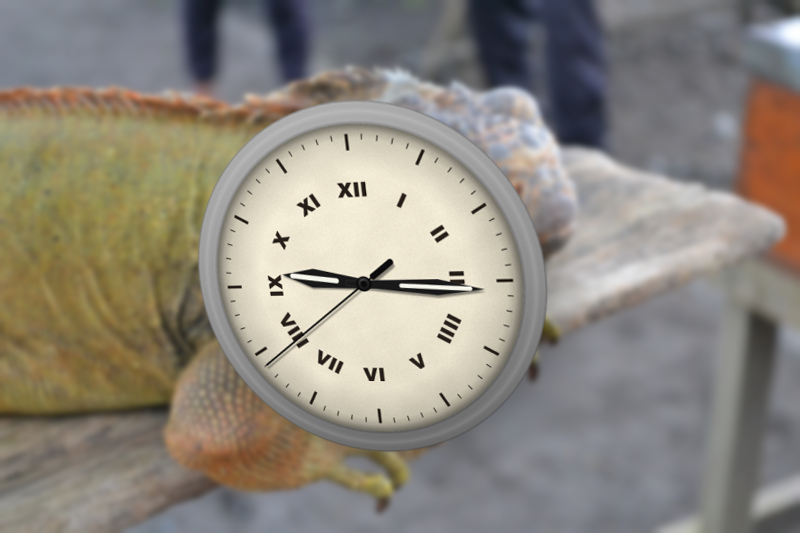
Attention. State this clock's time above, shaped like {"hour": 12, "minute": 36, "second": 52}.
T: {"hour": 9, "minute": 15, "second": 39}
